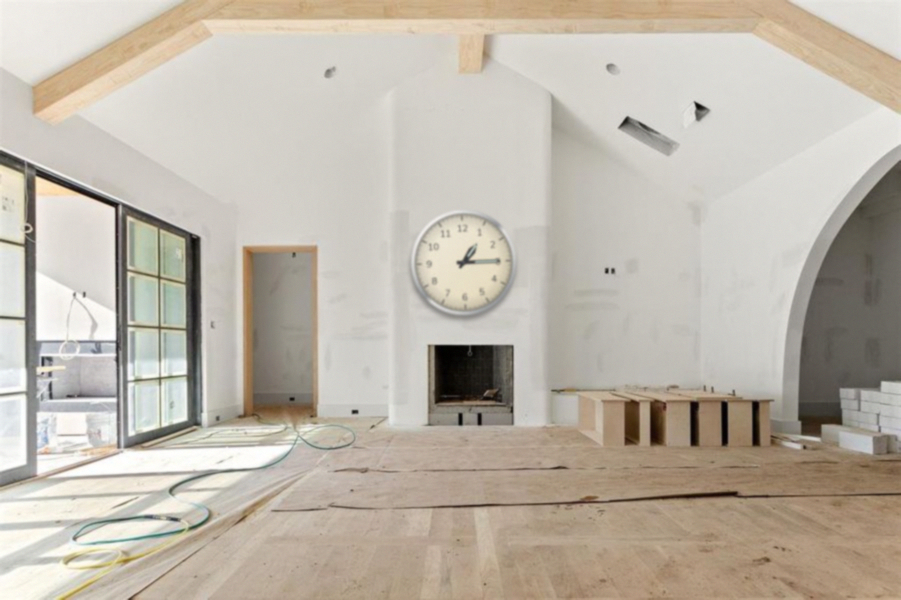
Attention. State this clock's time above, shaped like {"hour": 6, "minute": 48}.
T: {"hour": 1, "minute": 15}
